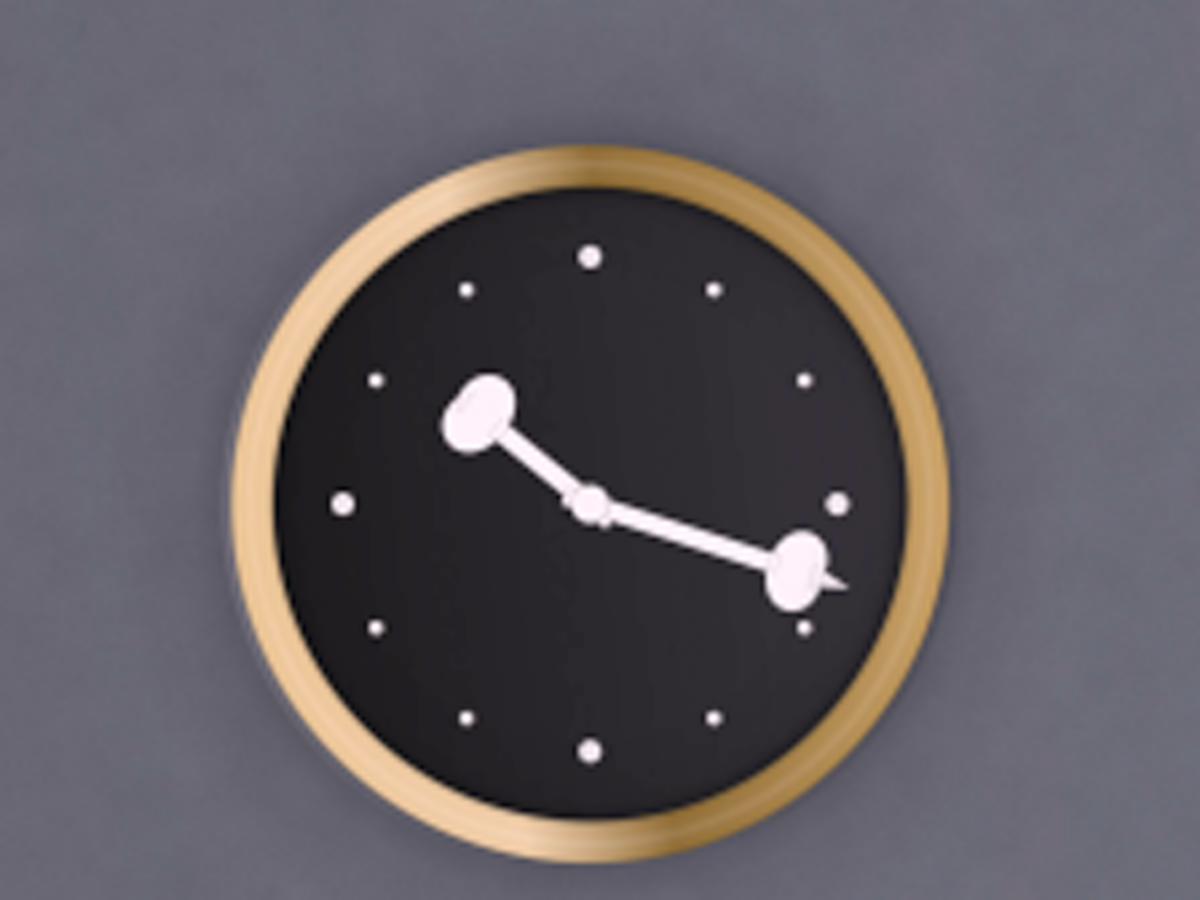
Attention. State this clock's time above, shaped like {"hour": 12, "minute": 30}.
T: {"hour": 10, "minute": 18}
